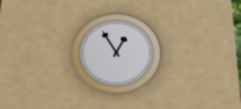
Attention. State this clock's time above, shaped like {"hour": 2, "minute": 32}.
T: {"hour": 12, "minute": 55}
